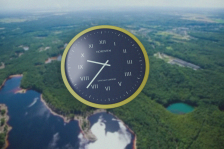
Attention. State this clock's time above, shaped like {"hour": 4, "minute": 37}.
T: {"hour": 9, "minute": 37}
